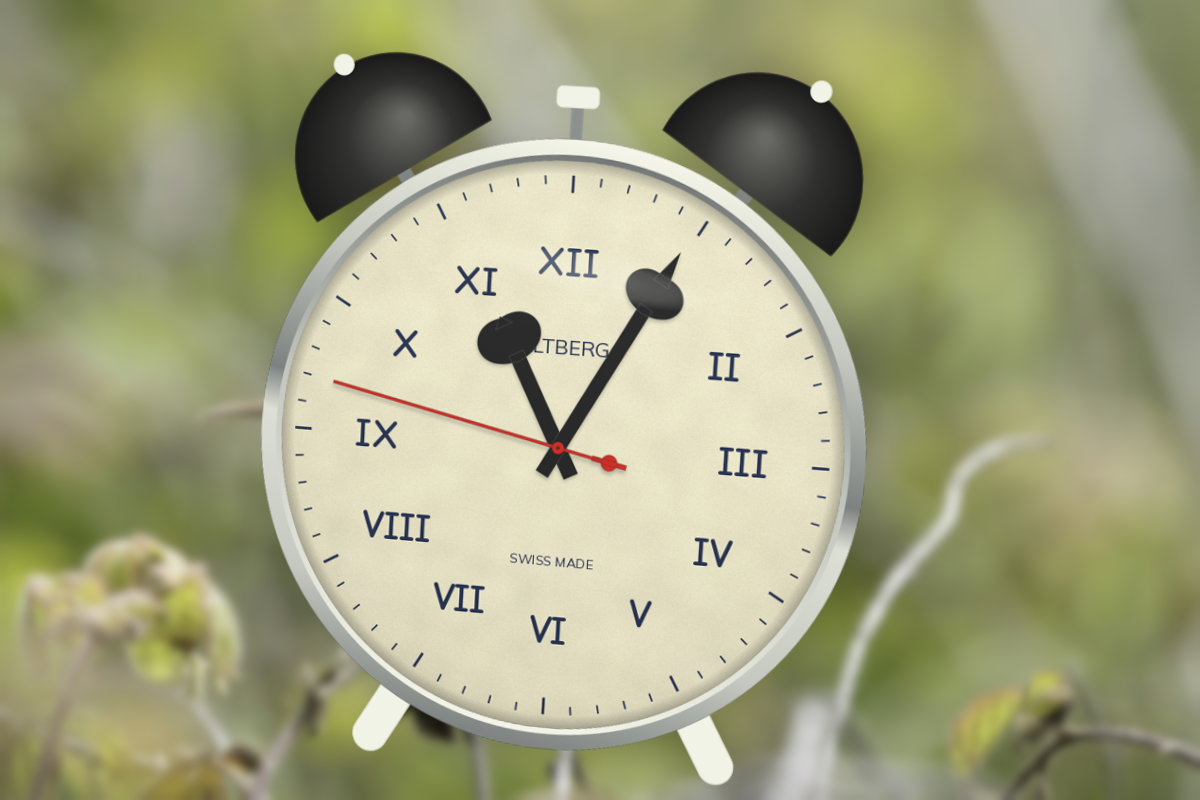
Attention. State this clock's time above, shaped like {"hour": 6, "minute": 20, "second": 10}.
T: {"hour": 11, "minute": 4, "second": 47}
